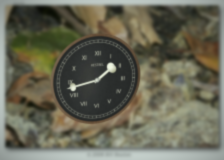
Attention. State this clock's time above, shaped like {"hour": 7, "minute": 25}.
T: {"hour": 1, "minute": 43}
